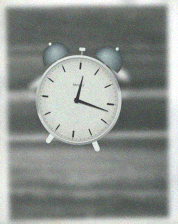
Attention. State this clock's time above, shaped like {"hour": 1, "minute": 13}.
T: {"hour": 12, "minute": 17}
